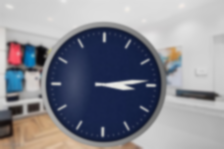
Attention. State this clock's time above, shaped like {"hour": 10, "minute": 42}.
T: {"hour": 3, "minute": 14}
